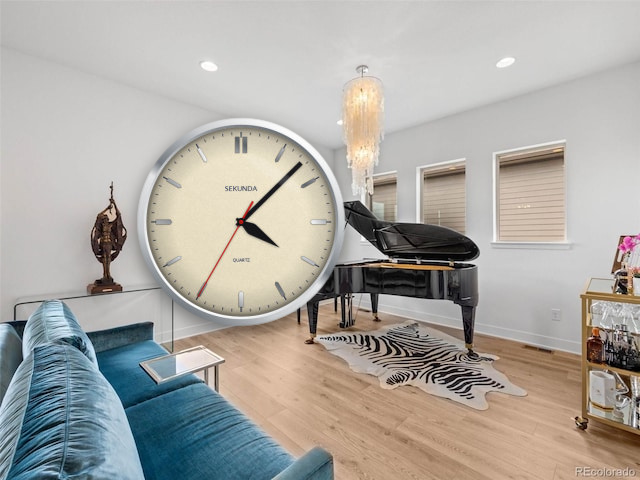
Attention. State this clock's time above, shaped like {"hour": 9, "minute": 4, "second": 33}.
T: {"hour": 4, "minute": 7, "second": 35}
